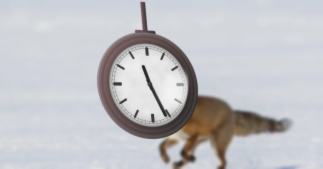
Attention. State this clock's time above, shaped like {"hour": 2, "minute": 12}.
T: {"hour": 11, "minute": 26}
